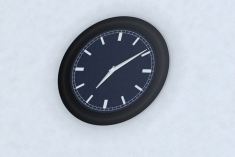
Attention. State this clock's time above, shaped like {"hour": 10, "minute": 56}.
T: {"hour": 7, "minute": 9}
